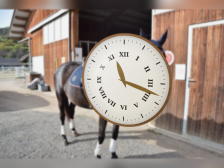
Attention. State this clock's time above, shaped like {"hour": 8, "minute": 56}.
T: {"hour": 11, "minute": 18}
